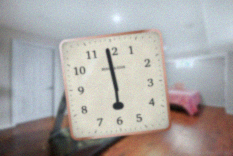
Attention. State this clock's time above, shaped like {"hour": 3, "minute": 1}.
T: {"hour": 5, "minute": 59}
